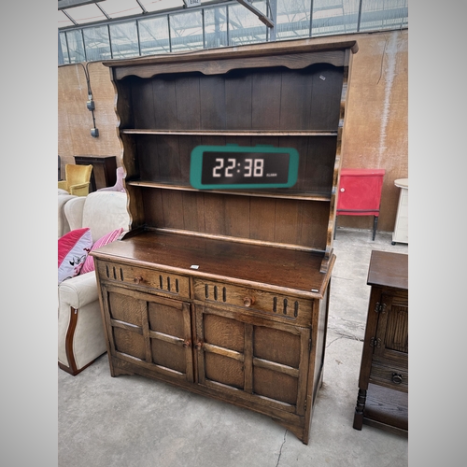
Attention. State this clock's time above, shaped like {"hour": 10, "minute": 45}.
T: {"hour": 22, "minute": 38}
